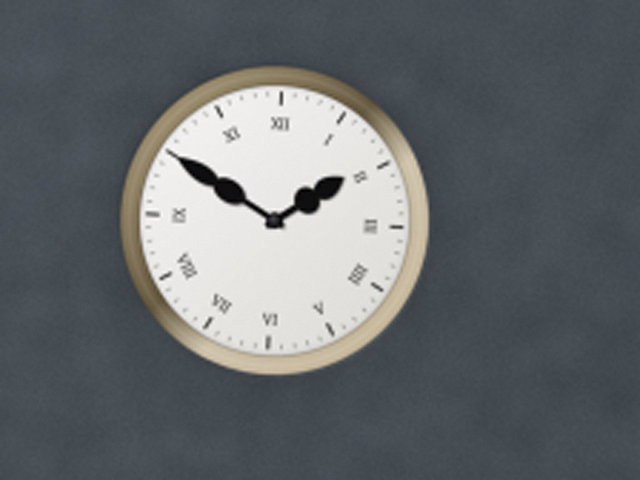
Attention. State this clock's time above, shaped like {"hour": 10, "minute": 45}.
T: {"hour": 1, "minute": 50}
